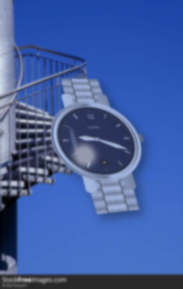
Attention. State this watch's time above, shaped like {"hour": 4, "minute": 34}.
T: {"hour": 9, "minute": 19}
